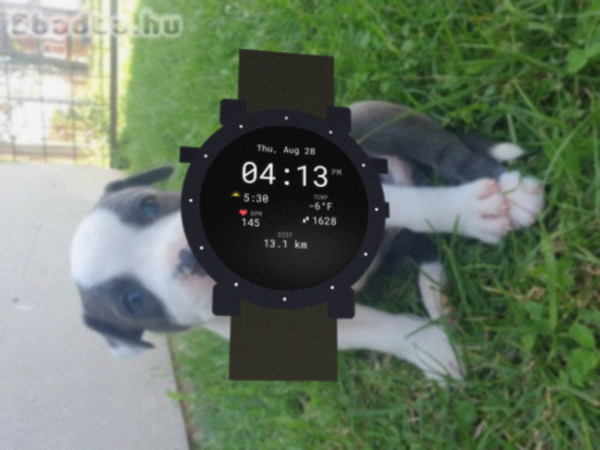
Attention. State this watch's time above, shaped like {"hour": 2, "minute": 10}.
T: {"hour": 4, "minute": 13}
